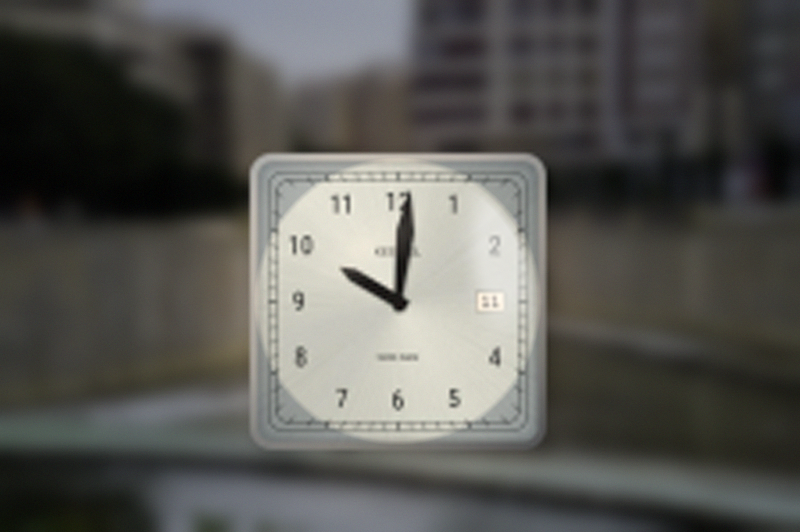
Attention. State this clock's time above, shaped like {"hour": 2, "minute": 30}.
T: {"hour": 10, "minute": 1}
